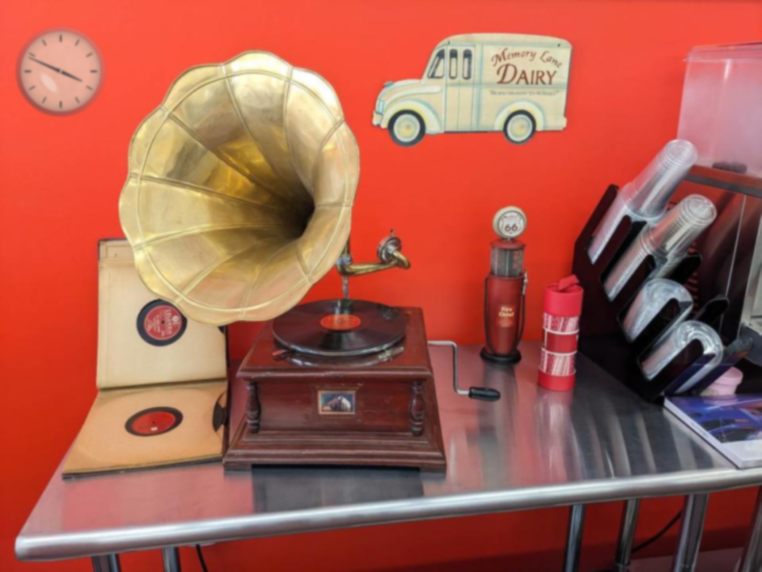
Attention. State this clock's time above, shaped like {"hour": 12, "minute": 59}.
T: {"hour": 3, "minute": 49}
